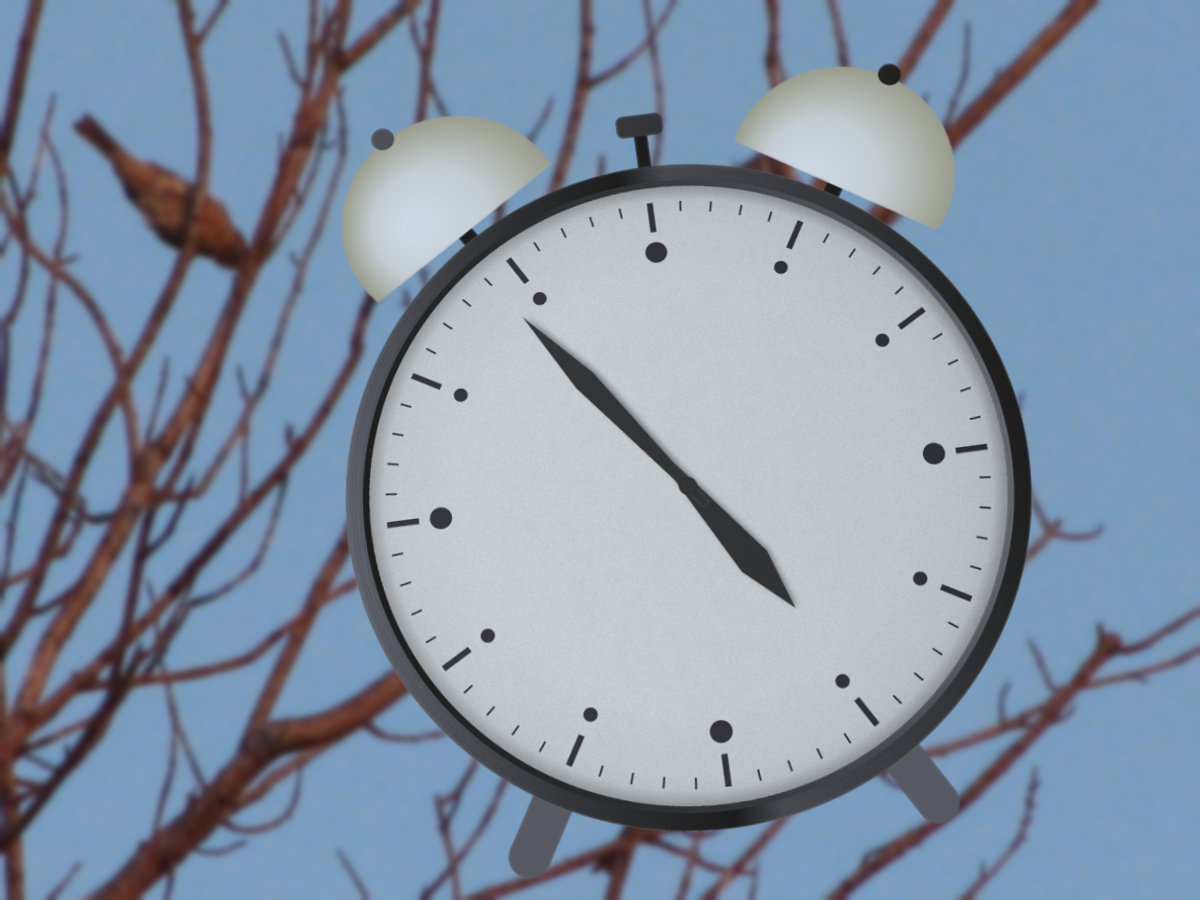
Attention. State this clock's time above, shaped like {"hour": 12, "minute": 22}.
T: {"hour": 4, "minute": 54}
